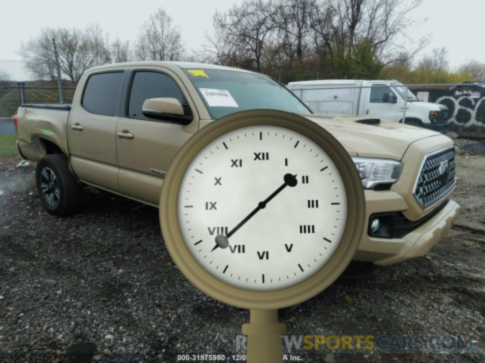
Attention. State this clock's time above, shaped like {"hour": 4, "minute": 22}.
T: {"hour": 1, "minute": 38}
